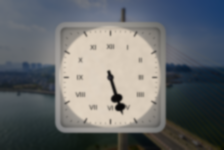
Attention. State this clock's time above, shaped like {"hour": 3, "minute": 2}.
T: {"hour": 5, "minute": 27}
